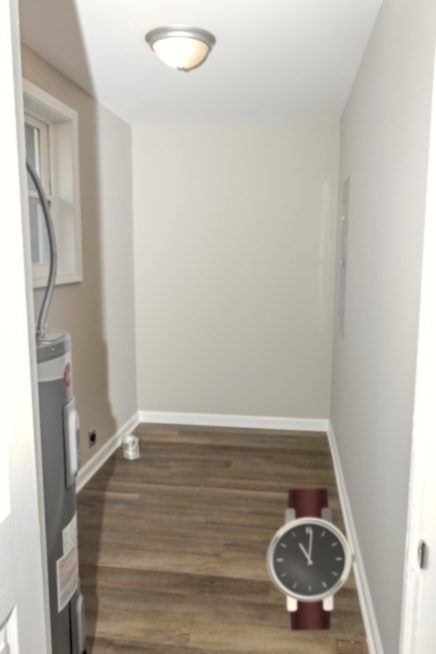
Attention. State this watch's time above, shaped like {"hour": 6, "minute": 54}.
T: {"hour": 11, "minute": 1}
